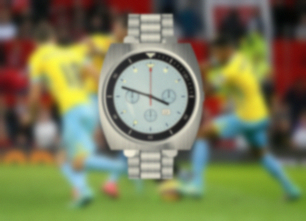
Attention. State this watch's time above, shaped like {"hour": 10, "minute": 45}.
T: {"hour": 3, "minute": 48}
